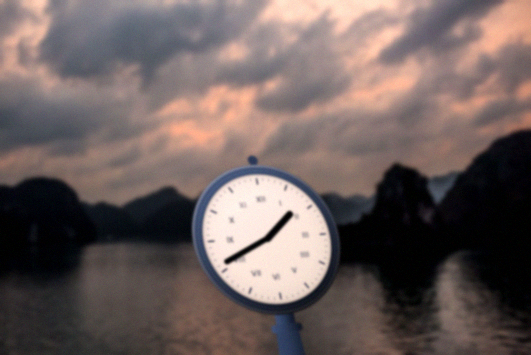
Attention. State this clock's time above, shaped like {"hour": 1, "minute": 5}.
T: {"hour": 1, "minute": 41}
